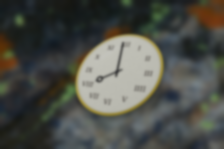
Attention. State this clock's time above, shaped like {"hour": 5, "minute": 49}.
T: {"hour": 7, "minute": 59}
